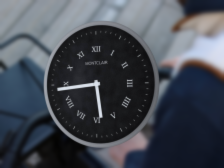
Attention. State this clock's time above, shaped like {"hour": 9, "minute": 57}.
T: {"hour": 5, "minute": 44}
